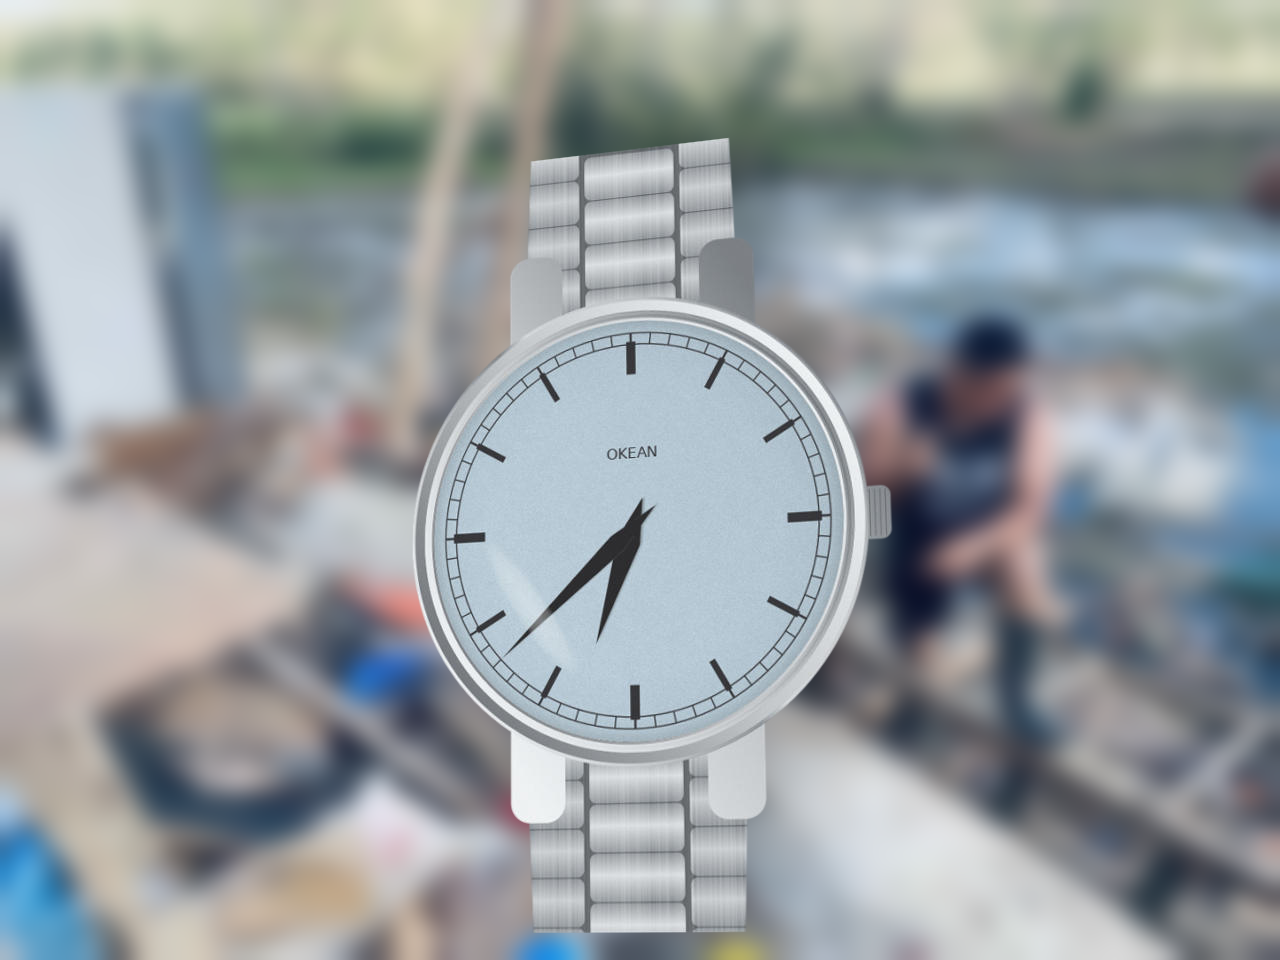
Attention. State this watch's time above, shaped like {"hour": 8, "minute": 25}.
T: {"hour": 6, "minute": 38}
